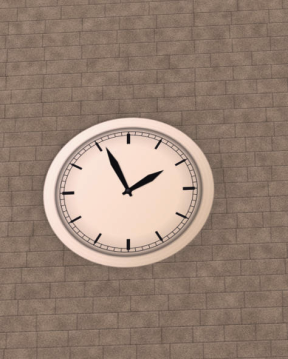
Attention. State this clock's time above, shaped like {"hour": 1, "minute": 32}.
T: {"hour": 1, "minute": 56}
